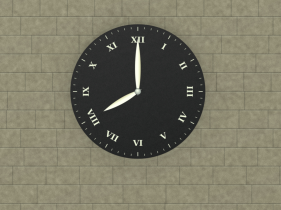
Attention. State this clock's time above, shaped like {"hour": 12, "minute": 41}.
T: {"hour": 8, "minute": 0}
